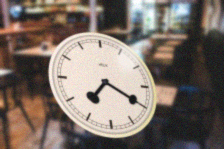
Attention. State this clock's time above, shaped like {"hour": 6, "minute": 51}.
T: {"hour": 7, "minute": 20}
